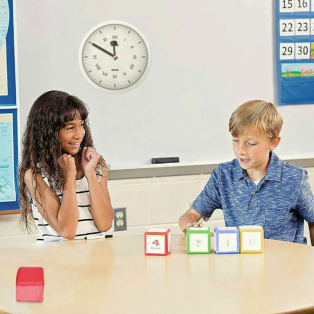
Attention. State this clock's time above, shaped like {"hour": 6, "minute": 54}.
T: {"hour": 11, "minute": 50}
